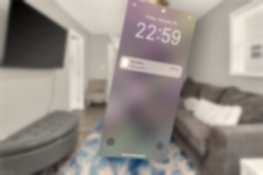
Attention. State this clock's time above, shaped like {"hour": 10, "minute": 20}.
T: {"hour": 22, "minute": 59}
